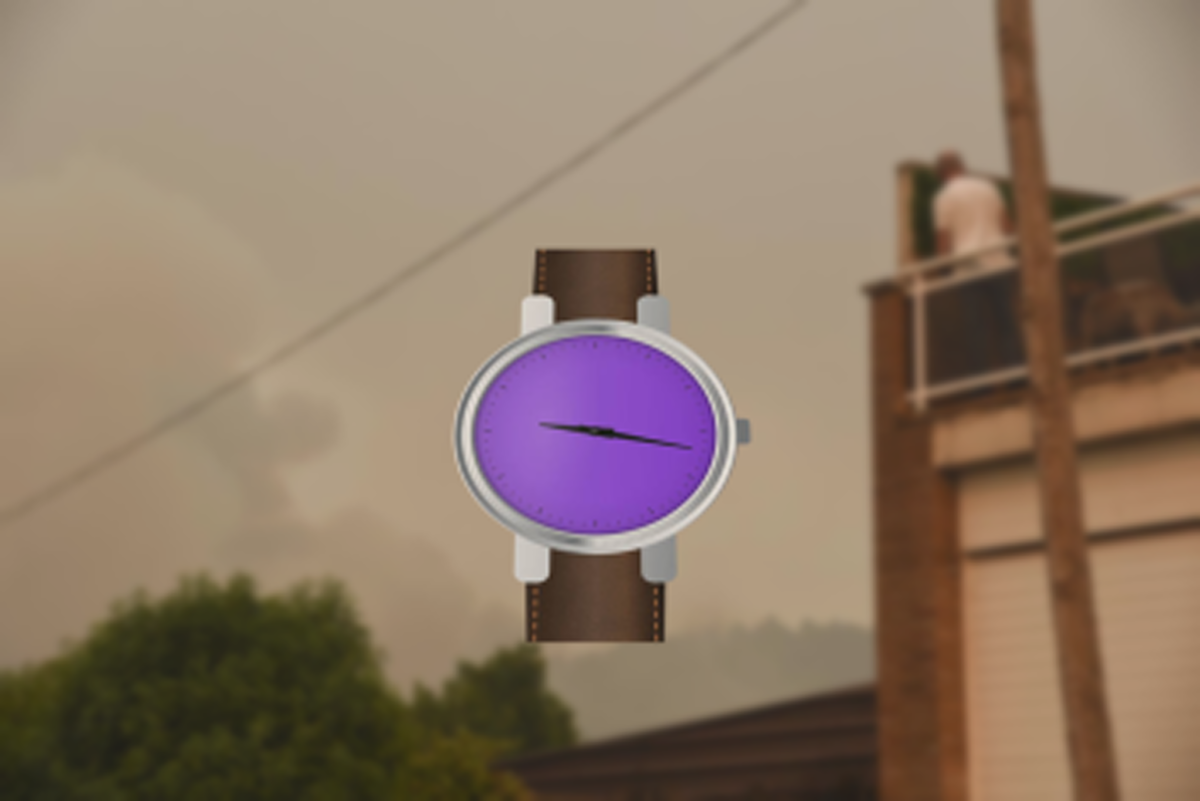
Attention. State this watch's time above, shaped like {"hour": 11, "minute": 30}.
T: {"hour": 9, "minute": 17}
